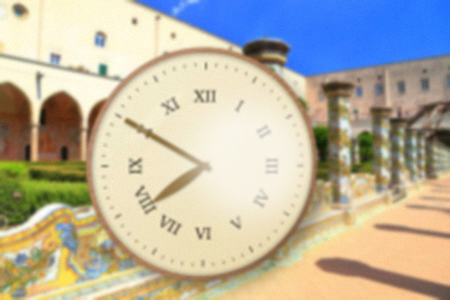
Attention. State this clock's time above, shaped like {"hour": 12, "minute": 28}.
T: {"hour": 7, "minute": 50}
